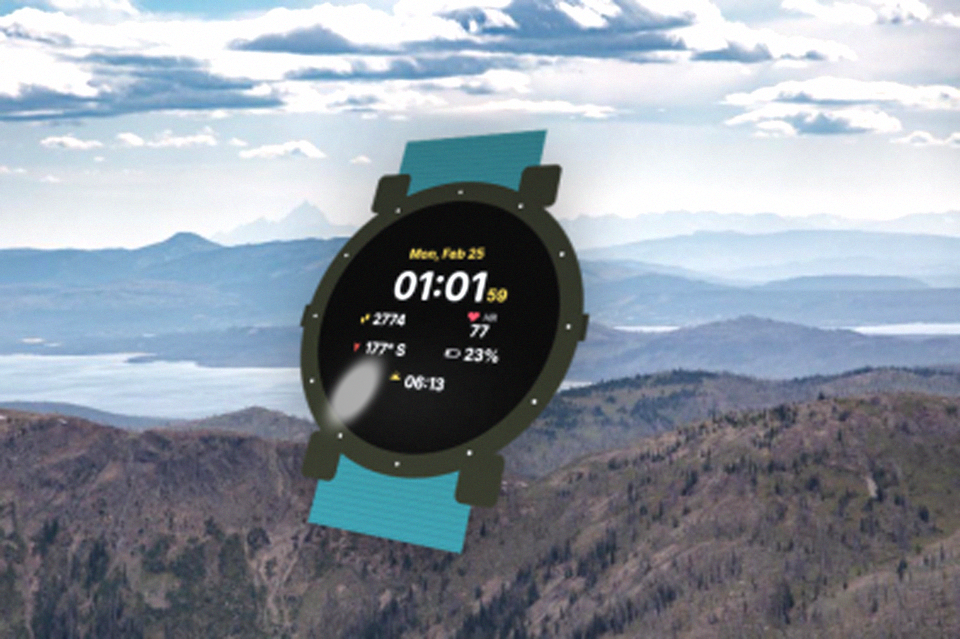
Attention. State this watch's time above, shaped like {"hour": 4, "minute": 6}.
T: {"hour": 1, "minute": 1}
